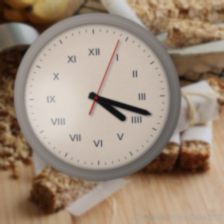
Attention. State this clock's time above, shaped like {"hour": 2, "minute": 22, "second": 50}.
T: {"hour": 4, "minute": 18, "second": 4}
